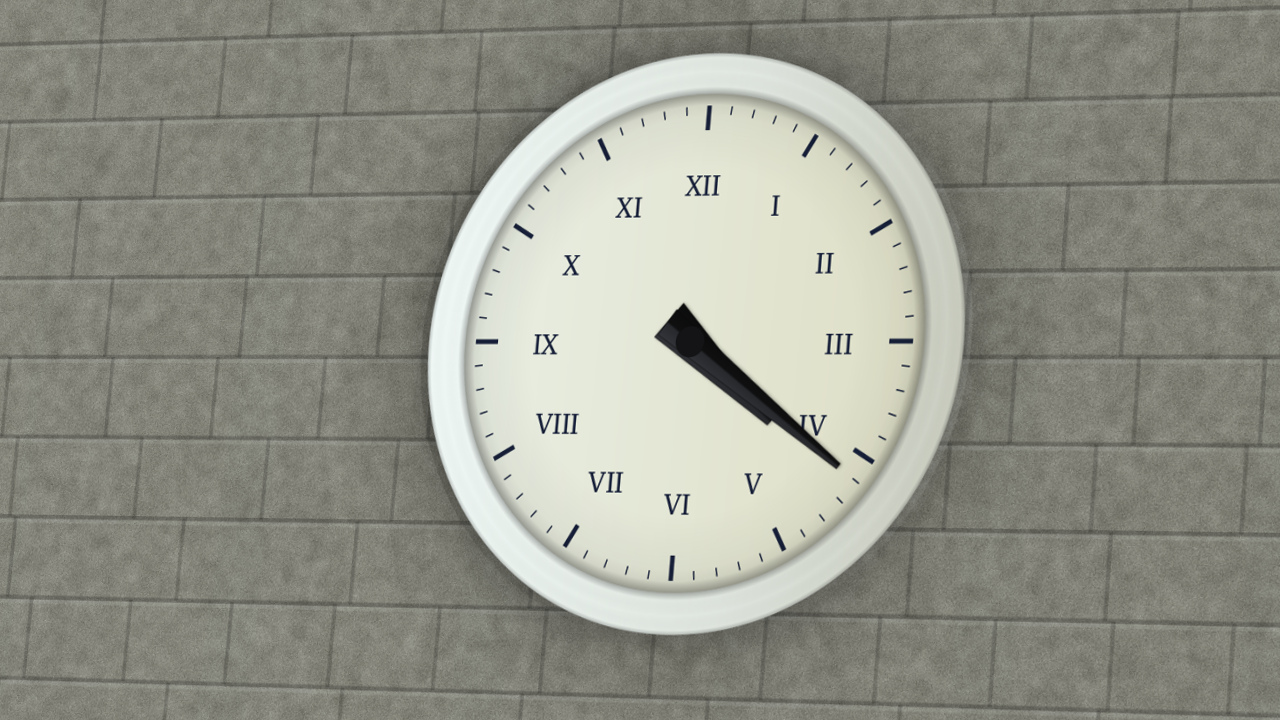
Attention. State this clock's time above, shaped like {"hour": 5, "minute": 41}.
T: {"hour": 4, "minute": 21}
